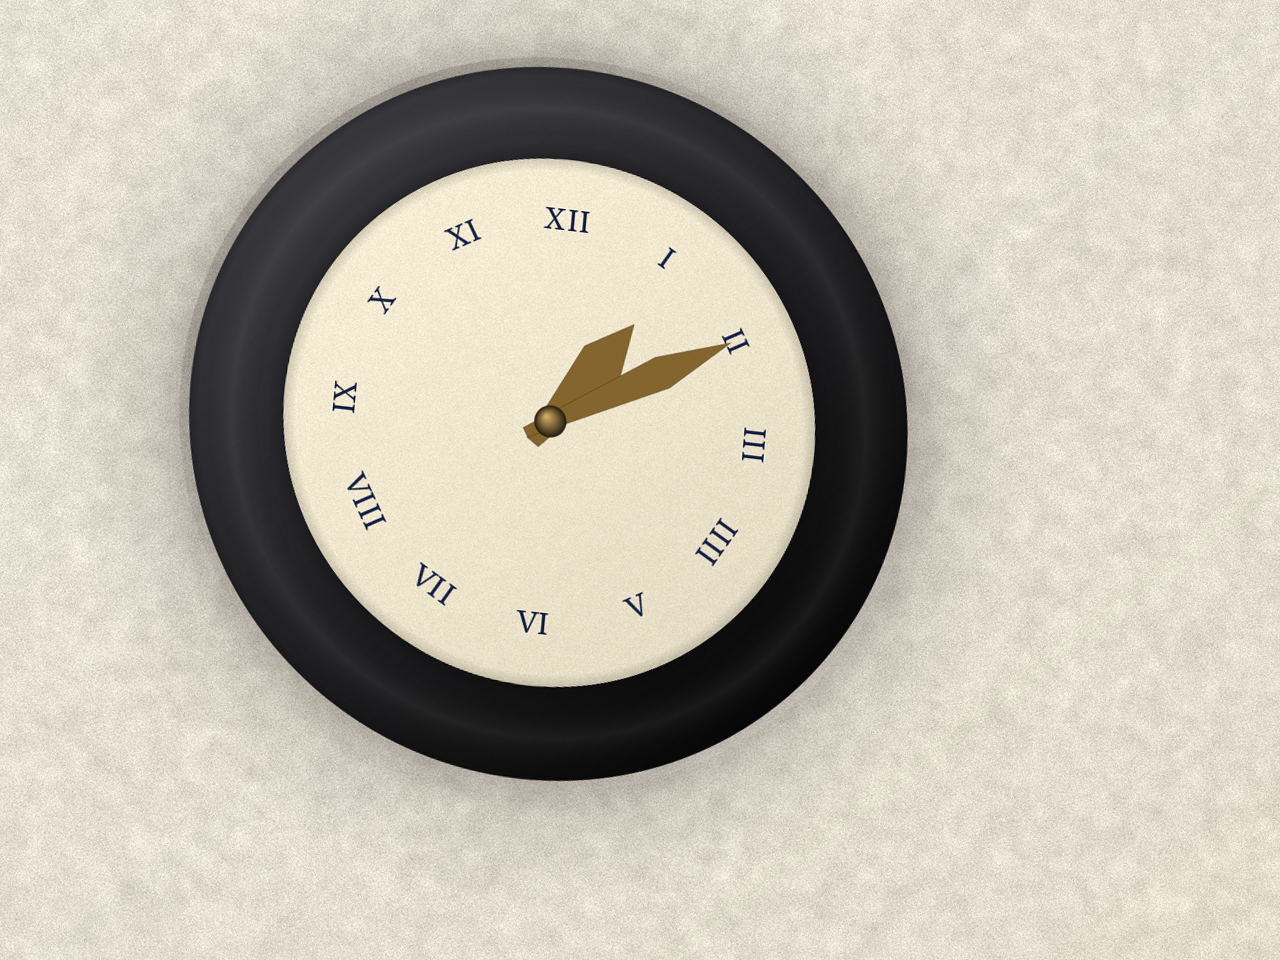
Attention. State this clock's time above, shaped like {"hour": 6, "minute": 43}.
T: {"hour": 1, "minute": 10}
